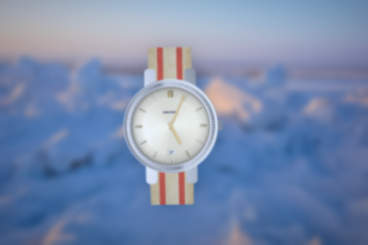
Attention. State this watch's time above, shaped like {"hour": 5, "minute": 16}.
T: {"hour": 5, "minute": 4}
